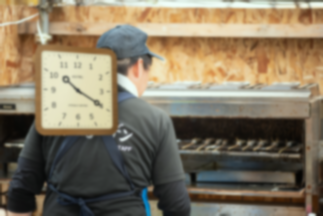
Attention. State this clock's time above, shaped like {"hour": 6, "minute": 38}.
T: {"hour": 10, "minute": 20}
